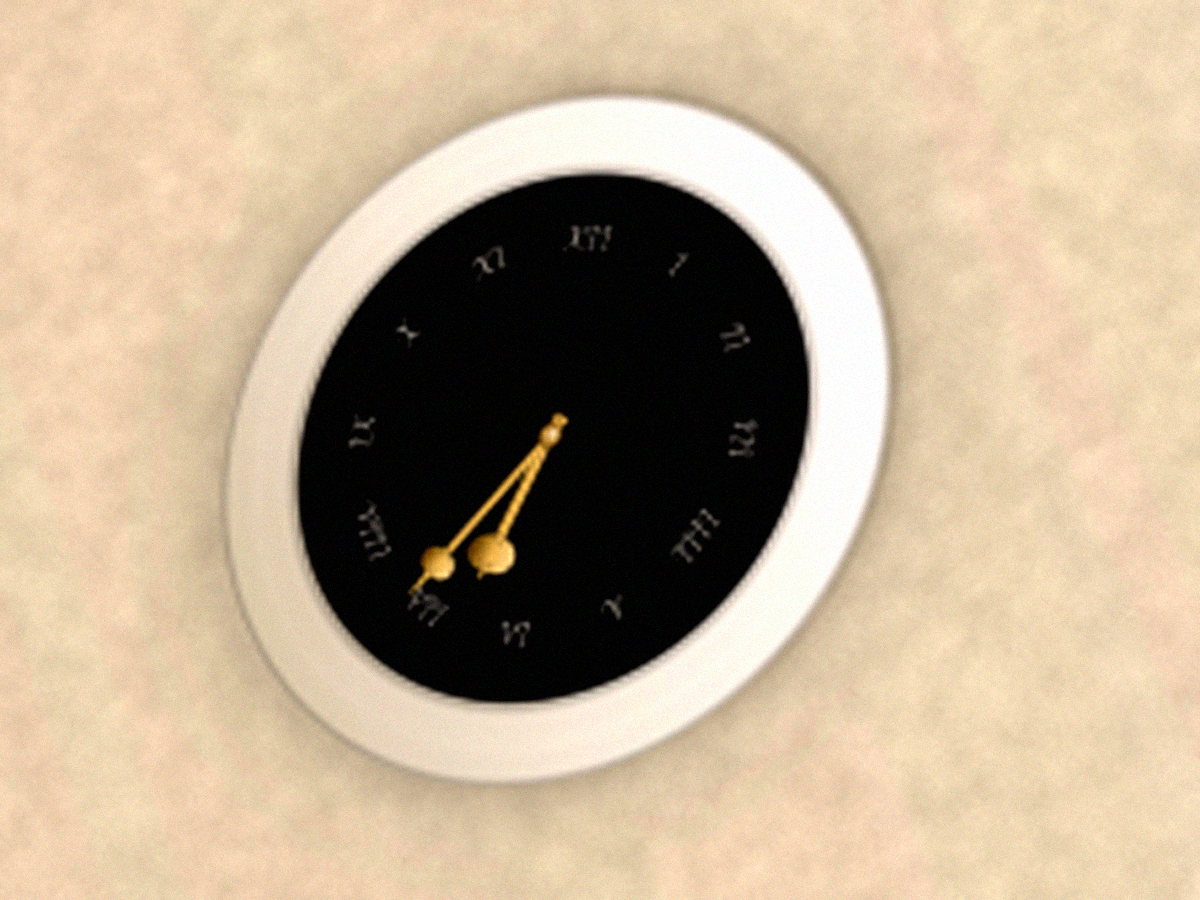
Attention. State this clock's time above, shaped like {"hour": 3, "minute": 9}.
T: {"hour": 6, "minute": 36}
